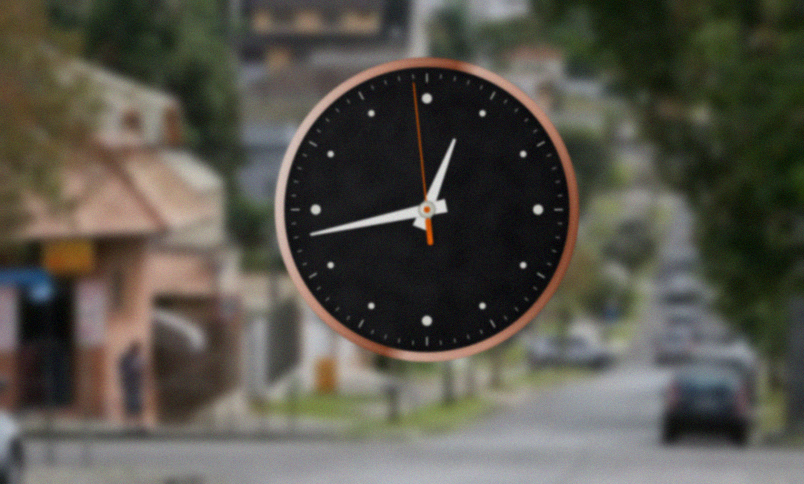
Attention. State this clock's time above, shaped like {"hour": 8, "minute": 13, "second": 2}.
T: {"hour": 12, "minute": 42, "second": 59}
